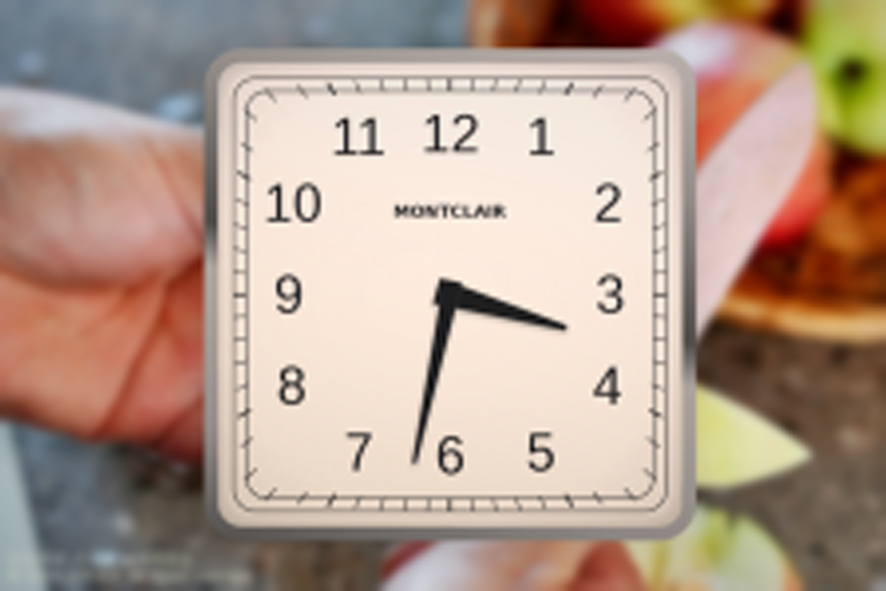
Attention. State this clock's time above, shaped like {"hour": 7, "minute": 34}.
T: {"hour": 3, "minute": 32}
